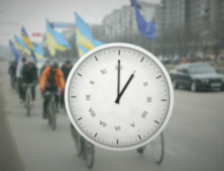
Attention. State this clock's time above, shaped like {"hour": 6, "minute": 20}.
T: {"hour": 1, "minute": 0}
